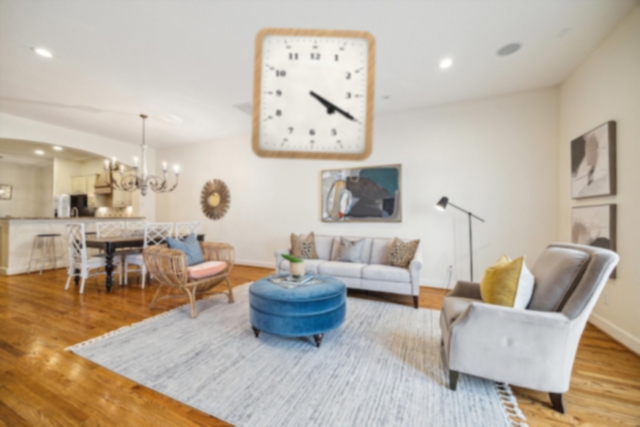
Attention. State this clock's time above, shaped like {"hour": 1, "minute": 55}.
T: {"hour": 4, "minute": 20}
